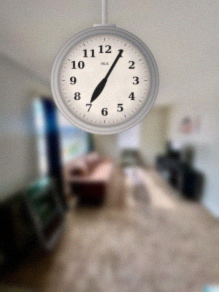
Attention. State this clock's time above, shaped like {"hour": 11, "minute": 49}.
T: {"hour": 7, "minute": 5}
